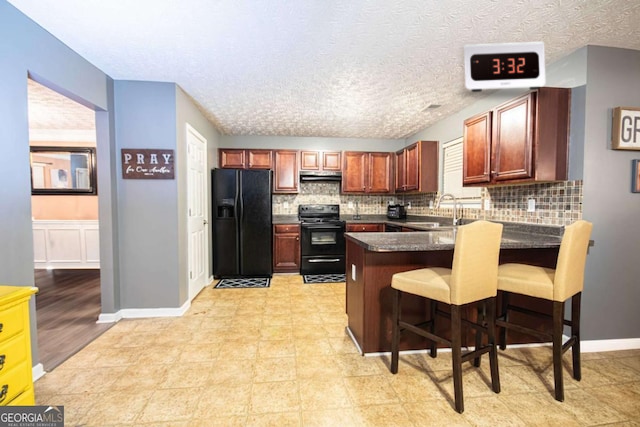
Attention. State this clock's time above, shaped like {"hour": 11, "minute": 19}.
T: {"hour": 3, "minute": 32}
